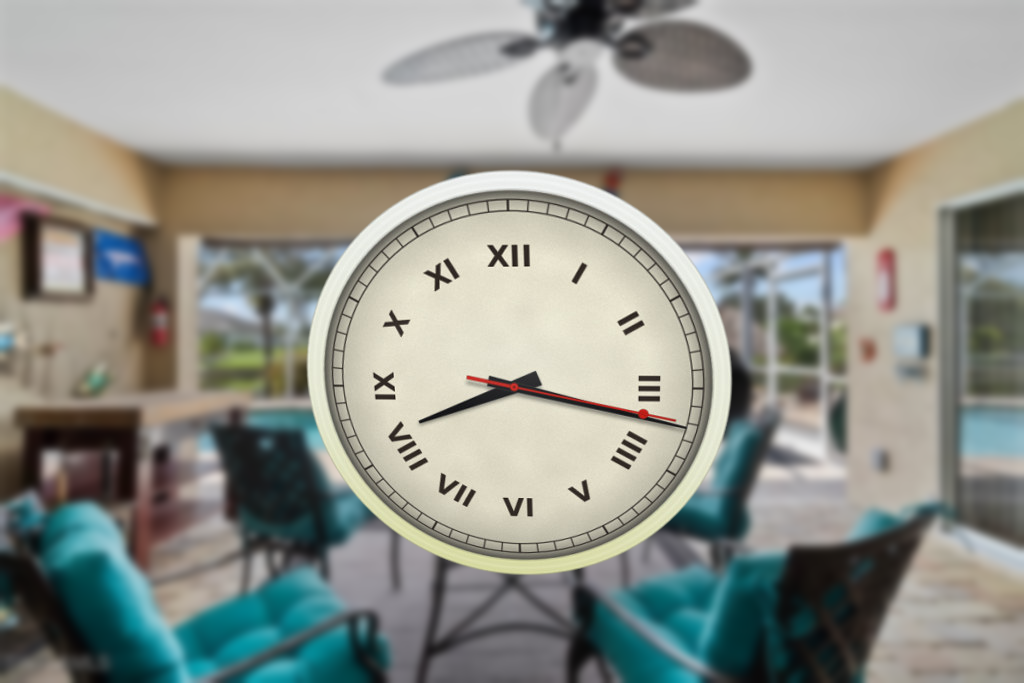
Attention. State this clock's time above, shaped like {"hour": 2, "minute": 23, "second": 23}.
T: {"hour": 8, "minute": 17, "second": 17}
